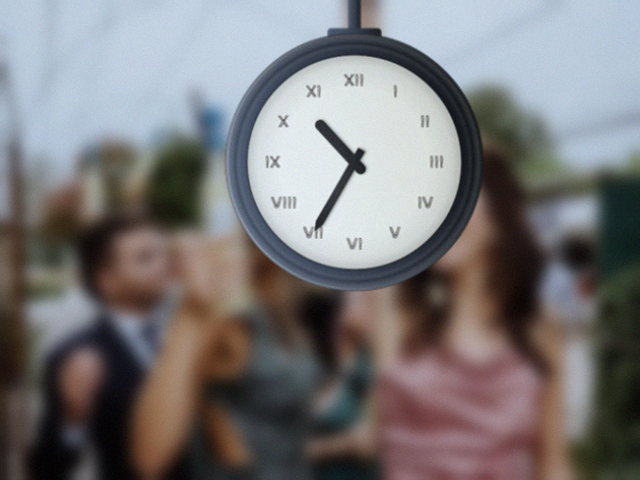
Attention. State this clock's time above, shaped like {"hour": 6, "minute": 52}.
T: {"hour": 10, "minute": 35}
